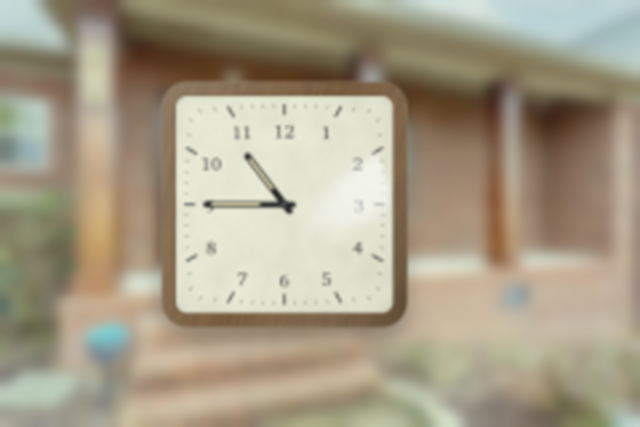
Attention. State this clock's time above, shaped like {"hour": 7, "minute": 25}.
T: {"hour": 10, "minute": 45}
